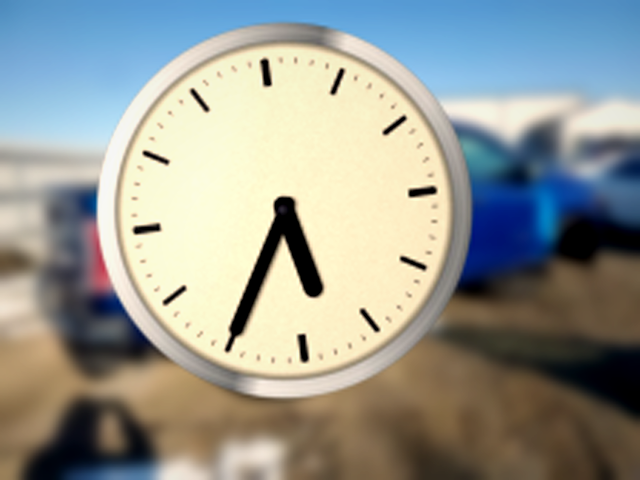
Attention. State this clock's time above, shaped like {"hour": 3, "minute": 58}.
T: {"hour": 5, "minute": 35}
